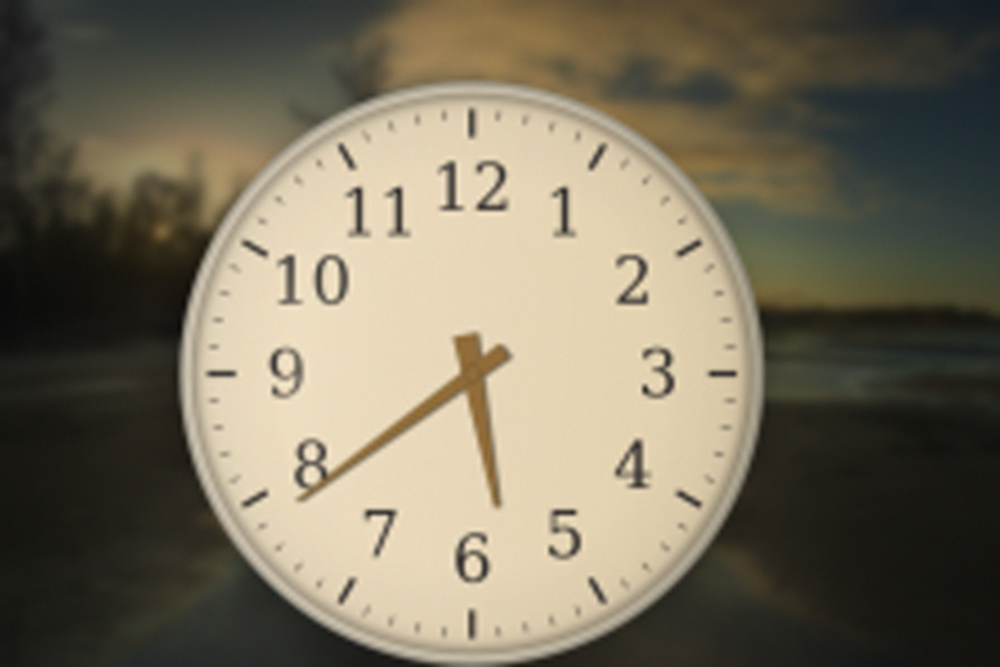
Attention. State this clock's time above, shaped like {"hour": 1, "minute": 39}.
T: {"hour": 5, "minute": 39}
